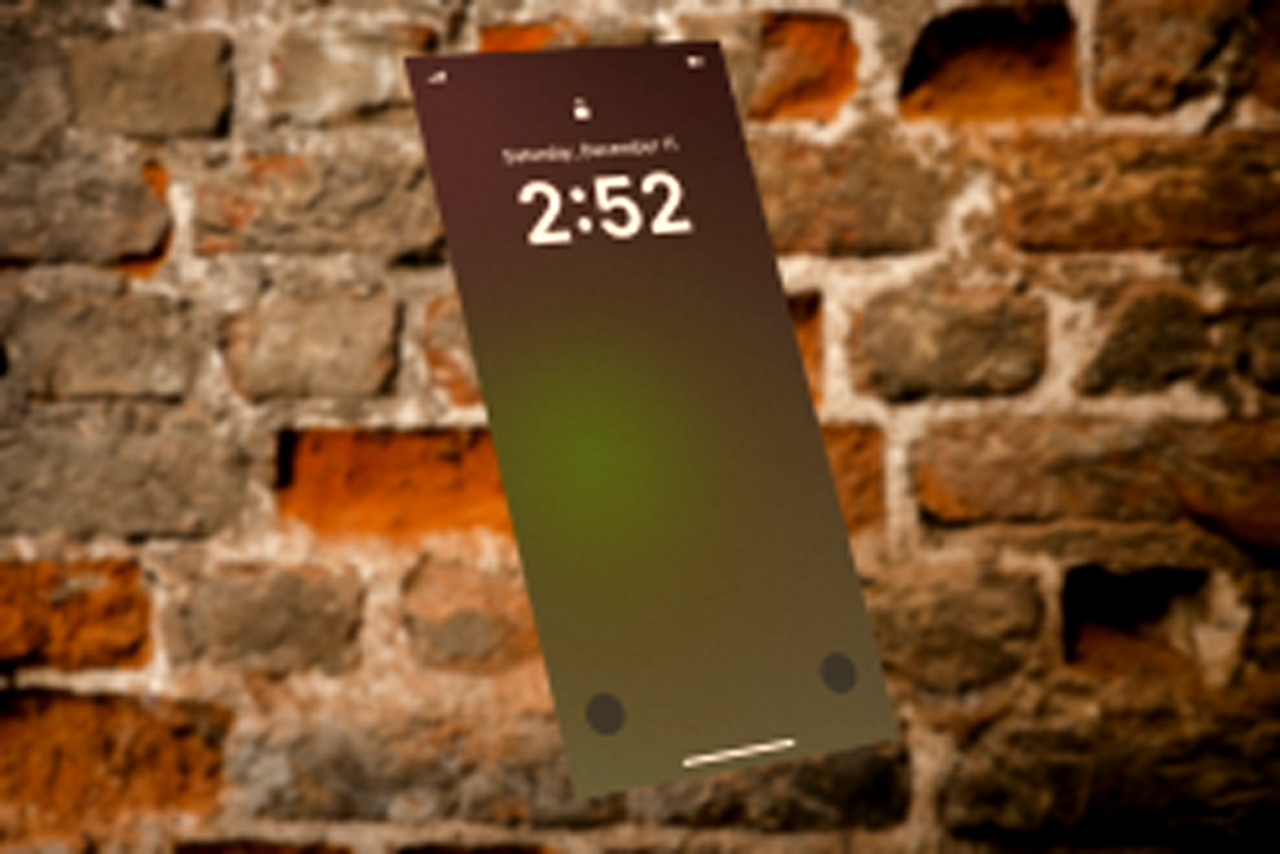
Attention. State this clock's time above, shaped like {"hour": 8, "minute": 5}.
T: {"hour": 2, "minute": 52}
